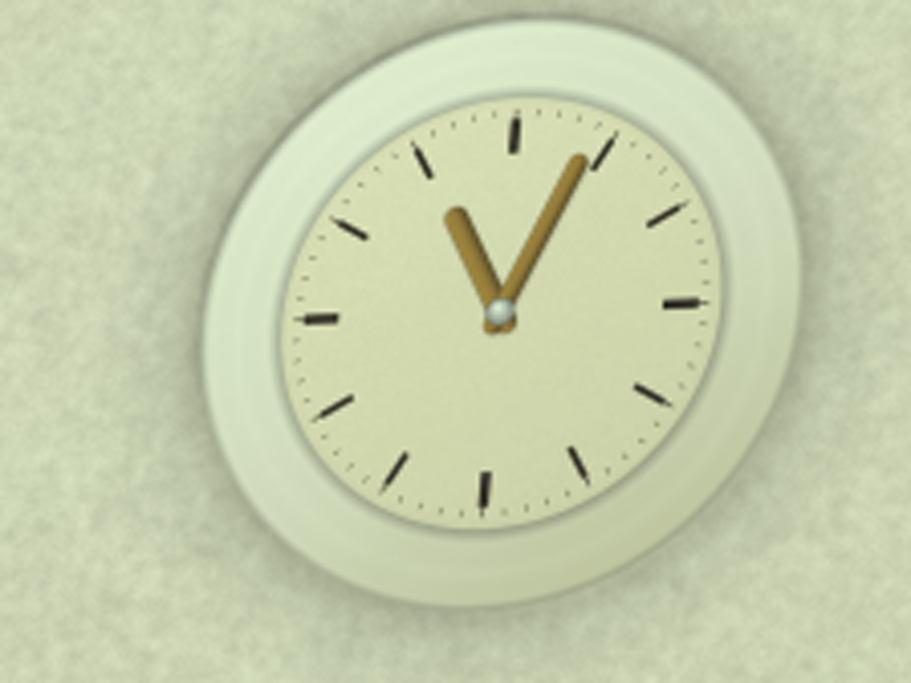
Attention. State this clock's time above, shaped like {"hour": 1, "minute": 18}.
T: {"hour": 11, "minute": 4}
